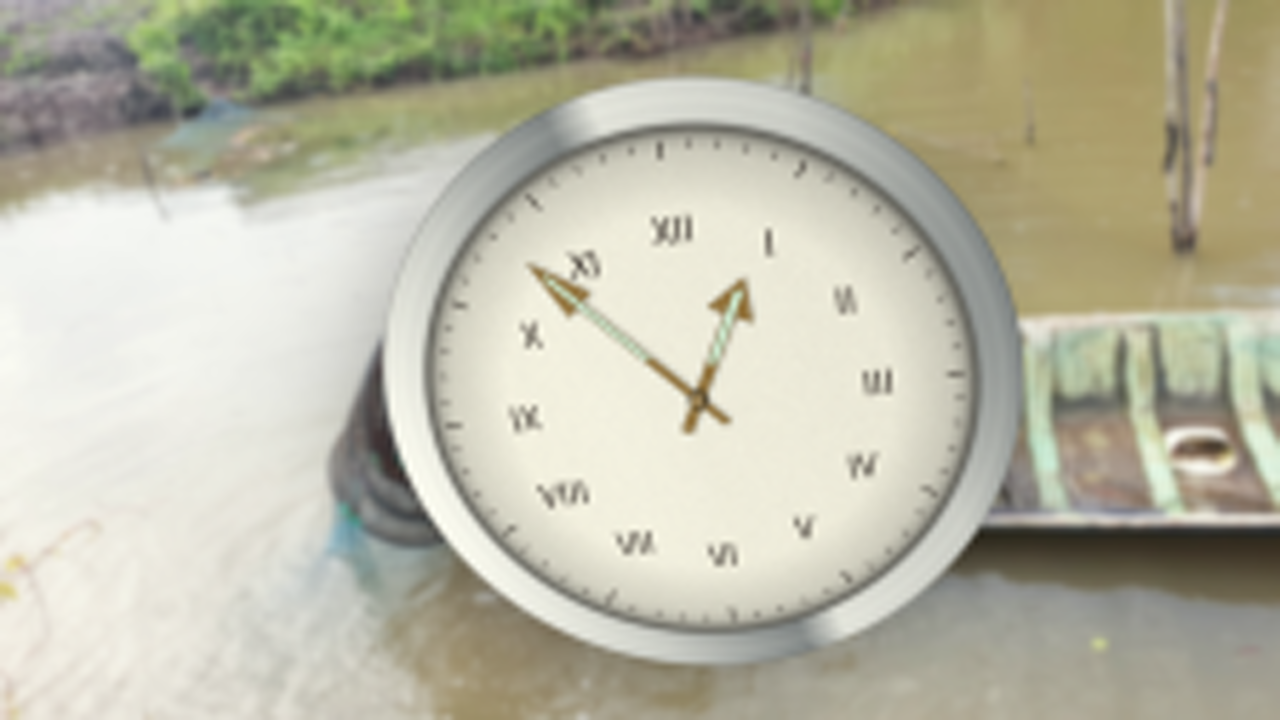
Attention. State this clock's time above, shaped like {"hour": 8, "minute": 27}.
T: {"hour": 12, "minute": 53}
